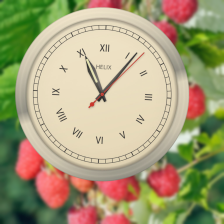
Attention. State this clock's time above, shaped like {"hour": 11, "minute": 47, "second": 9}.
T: {"hour": 11, "minute": 6, "second": 7}
